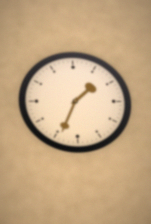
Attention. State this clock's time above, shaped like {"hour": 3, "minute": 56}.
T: {"hour": 1, "minute": 34}
